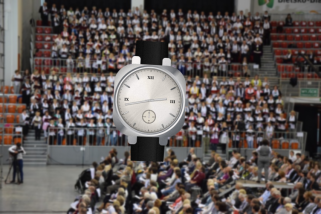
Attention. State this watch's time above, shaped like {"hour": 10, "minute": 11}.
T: {"hour": 2, "minute": 43}
